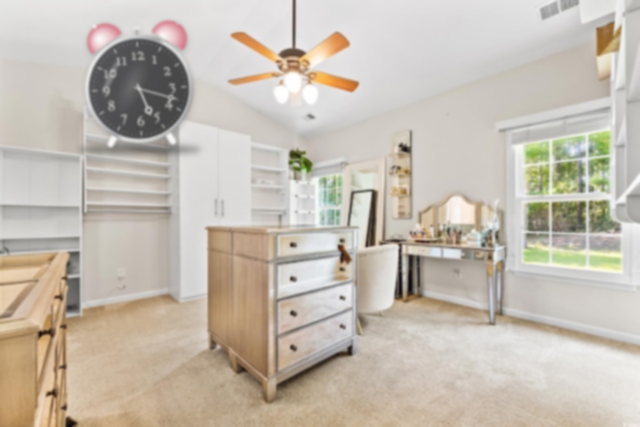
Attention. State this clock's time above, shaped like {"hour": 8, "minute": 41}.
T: {"hour": 5, "minute": 18}
